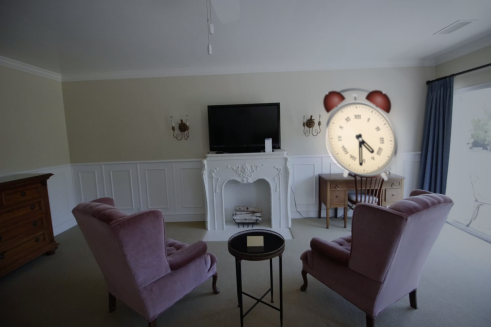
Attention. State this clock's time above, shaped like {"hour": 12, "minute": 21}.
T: {"hour": 4, "minute": 31}
